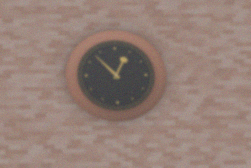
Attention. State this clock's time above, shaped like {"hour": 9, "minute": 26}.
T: {"hour": 12, "minute": 53}
